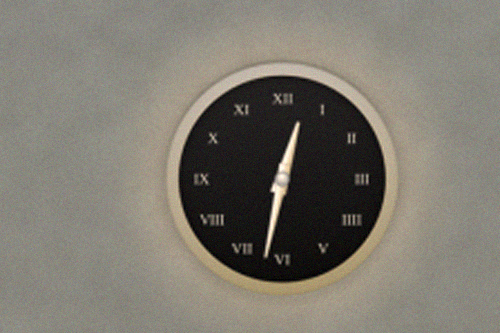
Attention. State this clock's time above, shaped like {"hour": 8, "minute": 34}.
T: {"hour": 12, "minute": 32}
